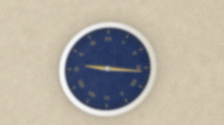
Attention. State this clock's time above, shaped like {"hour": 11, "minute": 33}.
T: {"hour": 9, "minute": 16}
